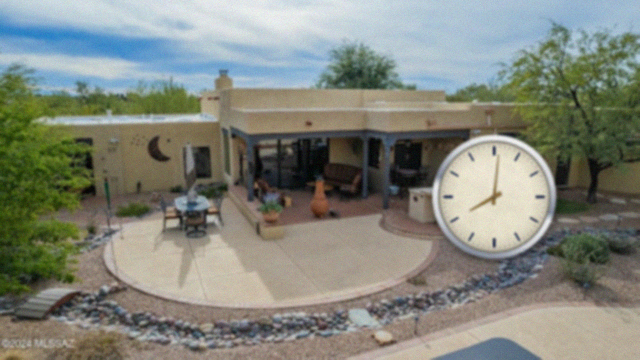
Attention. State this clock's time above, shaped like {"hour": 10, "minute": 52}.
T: {"hour": 8, "minute": 1}
